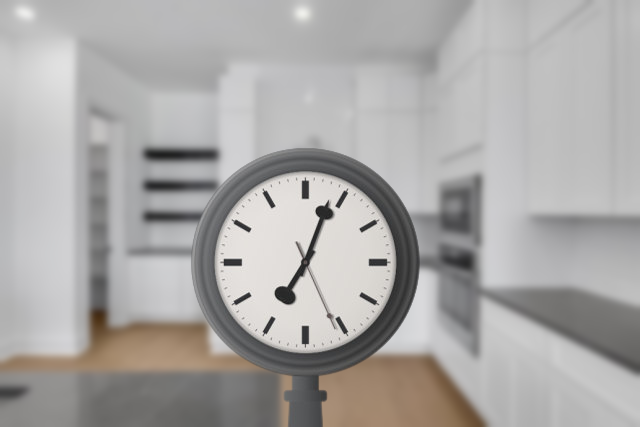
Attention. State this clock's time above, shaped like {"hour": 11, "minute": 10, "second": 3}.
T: {"hour": 7, "minute": 3, "second": 26}
